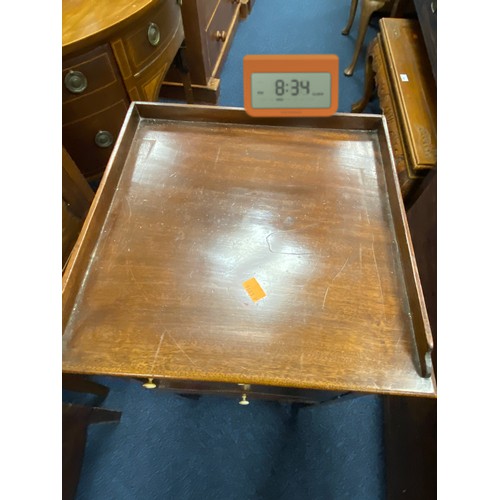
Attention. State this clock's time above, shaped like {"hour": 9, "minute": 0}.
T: {"hour": 8, "minute": 34}
